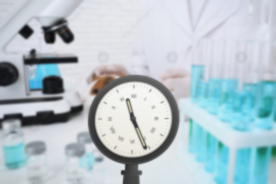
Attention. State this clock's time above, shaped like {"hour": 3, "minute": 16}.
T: {"hour": 11, "minute": 26}
